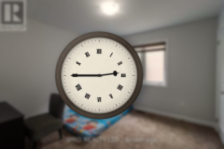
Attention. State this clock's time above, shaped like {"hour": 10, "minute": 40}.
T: {"hour": 2, "minute": 45}
